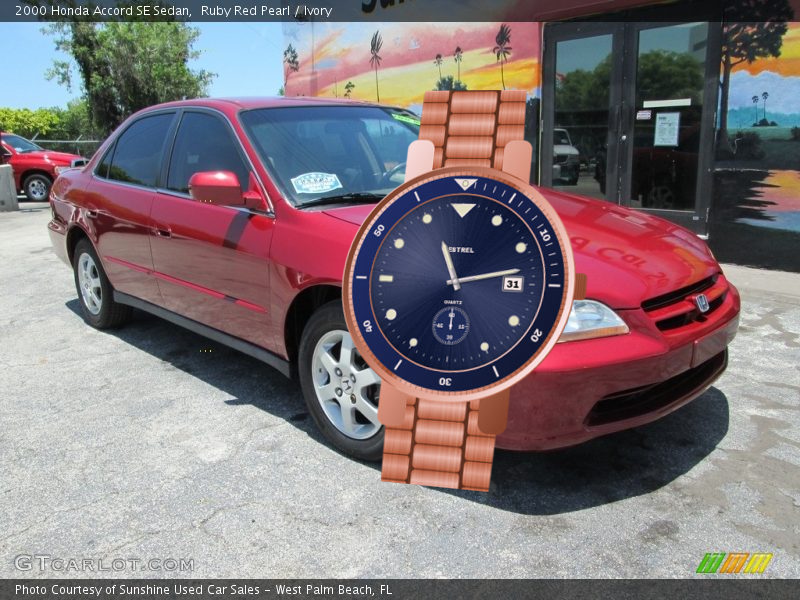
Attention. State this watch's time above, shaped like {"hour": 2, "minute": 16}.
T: {"hour": 11, "minute": 13}
